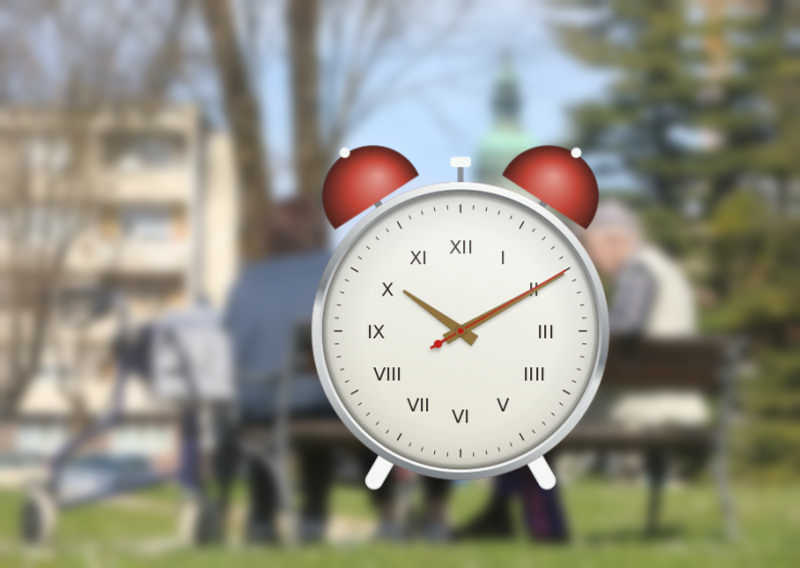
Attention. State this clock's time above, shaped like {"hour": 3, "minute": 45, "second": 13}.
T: {"hour": 10, "minute": 10, "second": 10}
